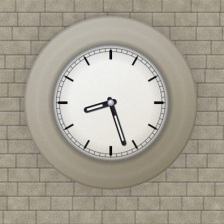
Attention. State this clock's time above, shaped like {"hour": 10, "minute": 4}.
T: {"hour": 8, "minute": 27}
